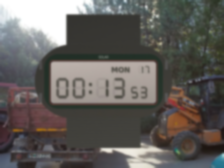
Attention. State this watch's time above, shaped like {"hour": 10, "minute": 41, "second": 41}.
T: {"hour": 0, "minute": 13, "second": 53}
